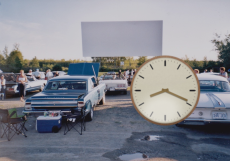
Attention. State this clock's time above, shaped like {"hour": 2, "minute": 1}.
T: {"hour": 8, "minute": 19}
